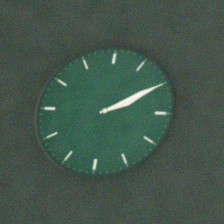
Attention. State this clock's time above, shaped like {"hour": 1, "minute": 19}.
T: {"hour": 2, "minute": 10}
